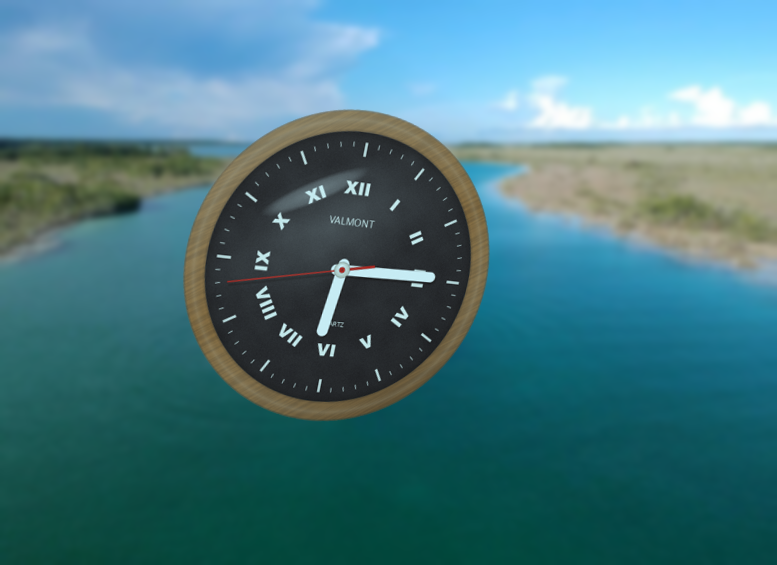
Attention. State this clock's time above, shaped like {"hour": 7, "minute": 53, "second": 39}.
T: {"hour": 6, "minute": 14, "second": 43}
